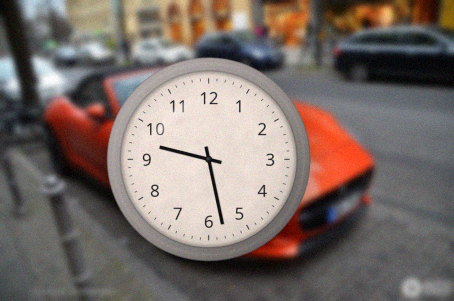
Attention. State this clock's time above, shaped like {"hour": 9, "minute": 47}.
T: {"hour": 9, "minute": 28}
